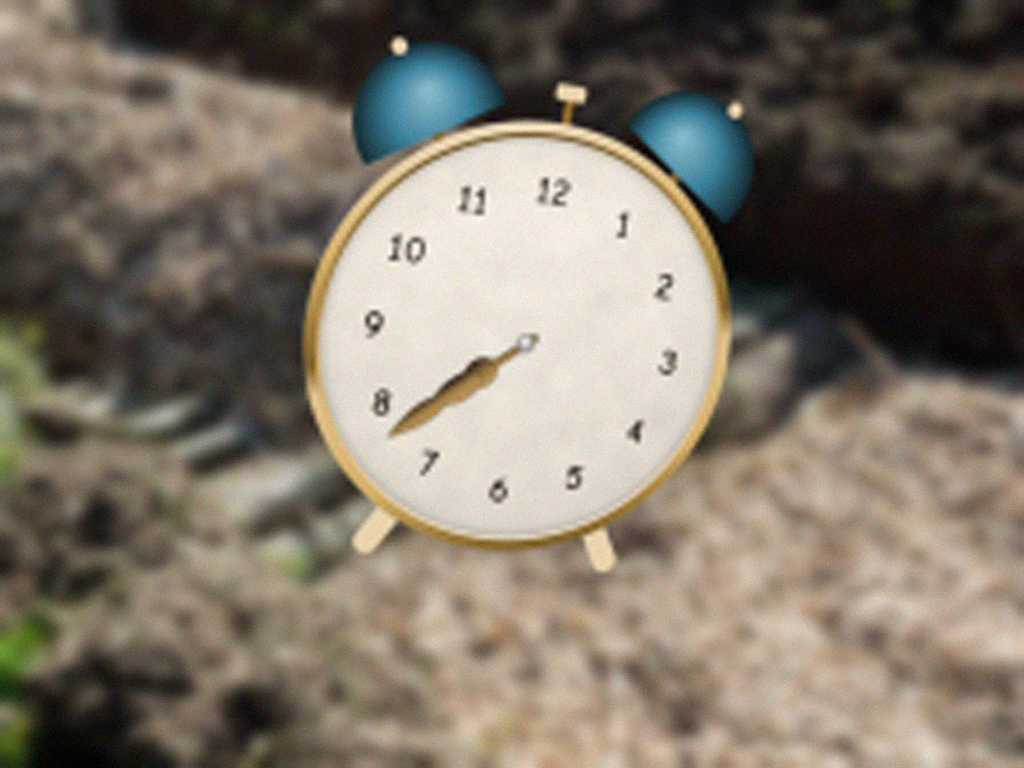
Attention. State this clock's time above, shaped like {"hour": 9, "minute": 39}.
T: {"hour": 7, "minute": 38}
